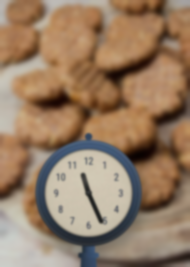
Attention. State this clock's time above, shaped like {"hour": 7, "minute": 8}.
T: {"hour": 11, "minute": 26}
